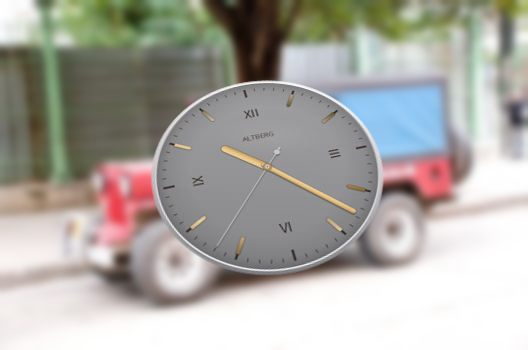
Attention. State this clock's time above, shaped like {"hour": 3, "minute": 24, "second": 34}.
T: {"hour": 10, "minute": 22, "second": 37}
